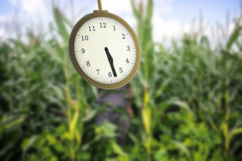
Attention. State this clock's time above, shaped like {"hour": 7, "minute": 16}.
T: {"hour": 5, "minute": 28}
